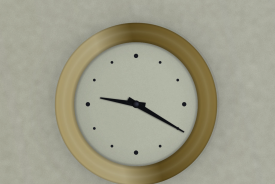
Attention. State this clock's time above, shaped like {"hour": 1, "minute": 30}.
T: {"hour": 9, "minute": 20}
